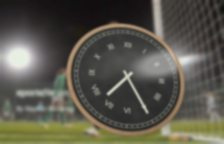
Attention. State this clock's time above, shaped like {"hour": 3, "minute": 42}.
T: {"hour": 7, "minute": 25}
